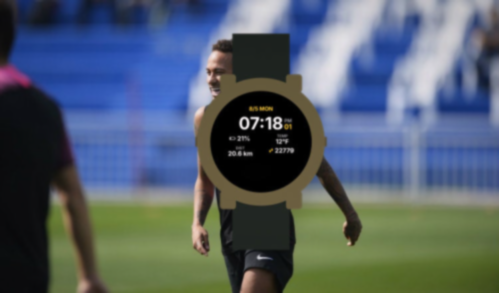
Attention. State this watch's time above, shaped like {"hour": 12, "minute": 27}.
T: {"hour": 7, "minute": 18}
